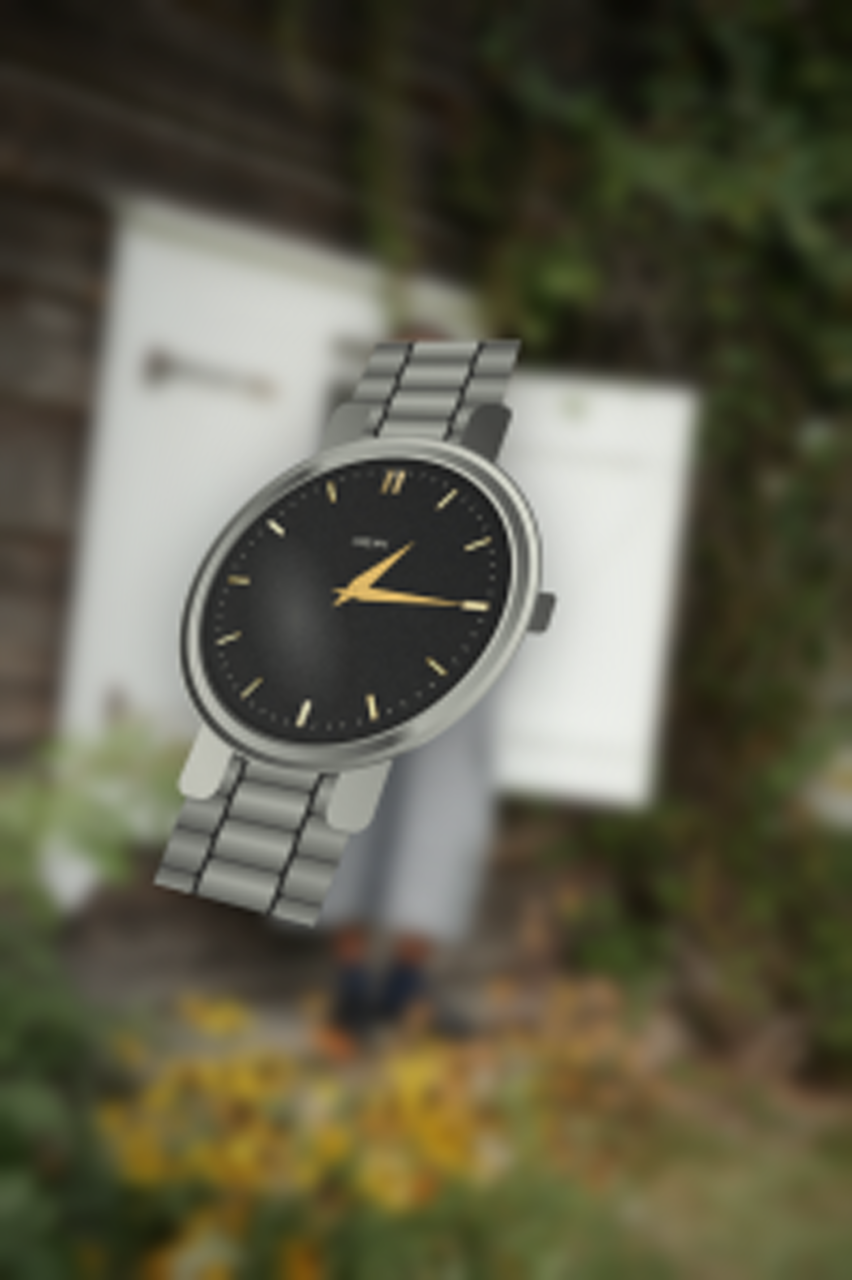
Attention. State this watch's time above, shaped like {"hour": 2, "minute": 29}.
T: {"hour": 1, "minute": 15}
